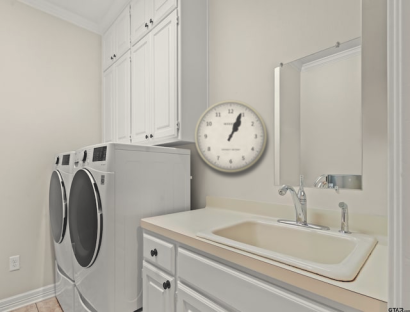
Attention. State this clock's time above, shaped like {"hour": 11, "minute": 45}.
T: {"hour": 1, "minute": 4}
